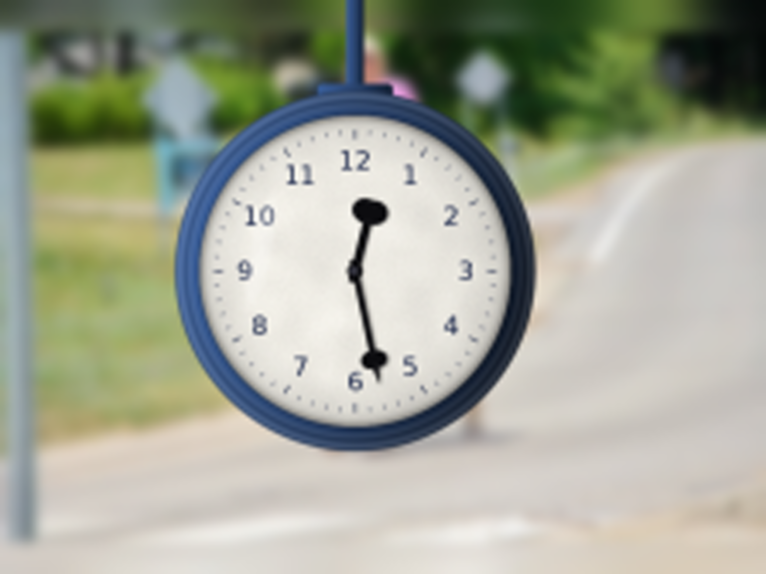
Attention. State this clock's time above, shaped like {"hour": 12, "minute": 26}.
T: {"hour": 12, "minute": 28}
